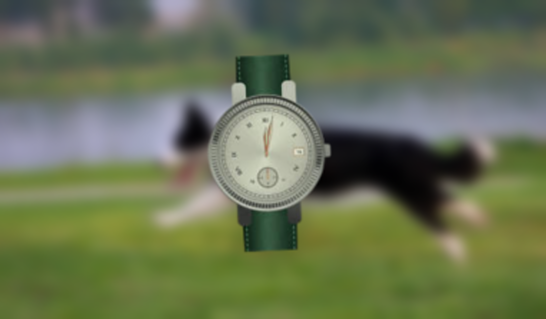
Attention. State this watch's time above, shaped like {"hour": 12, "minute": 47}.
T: {"hour": 12, "minute": 2}
